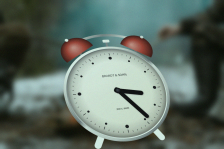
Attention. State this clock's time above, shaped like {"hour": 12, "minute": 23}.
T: {"hour": 3, "minute": 24}
